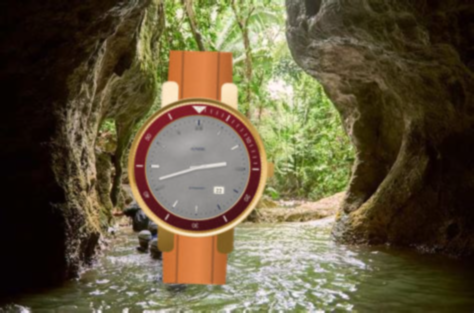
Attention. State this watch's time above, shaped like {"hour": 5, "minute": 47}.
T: {"hour": 2, "minute": 42}
